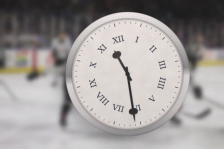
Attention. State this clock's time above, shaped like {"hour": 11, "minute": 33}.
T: {"hour": 11, "minute": 31}
